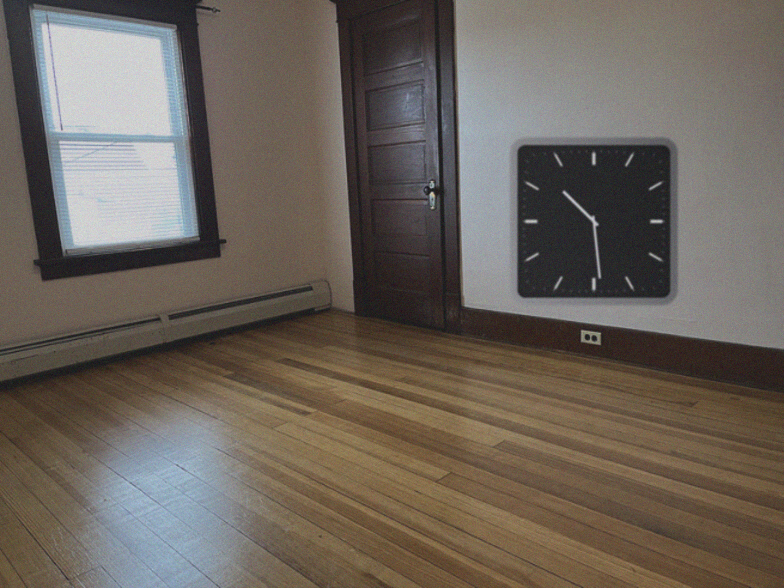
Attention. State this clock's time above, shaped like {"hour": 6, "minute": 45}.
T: {"hour": 10, "minute": 29}
